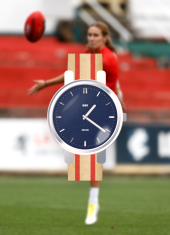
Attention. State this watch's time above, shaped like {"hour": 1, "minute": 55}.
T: {"hour": 1, "minute": 21}
